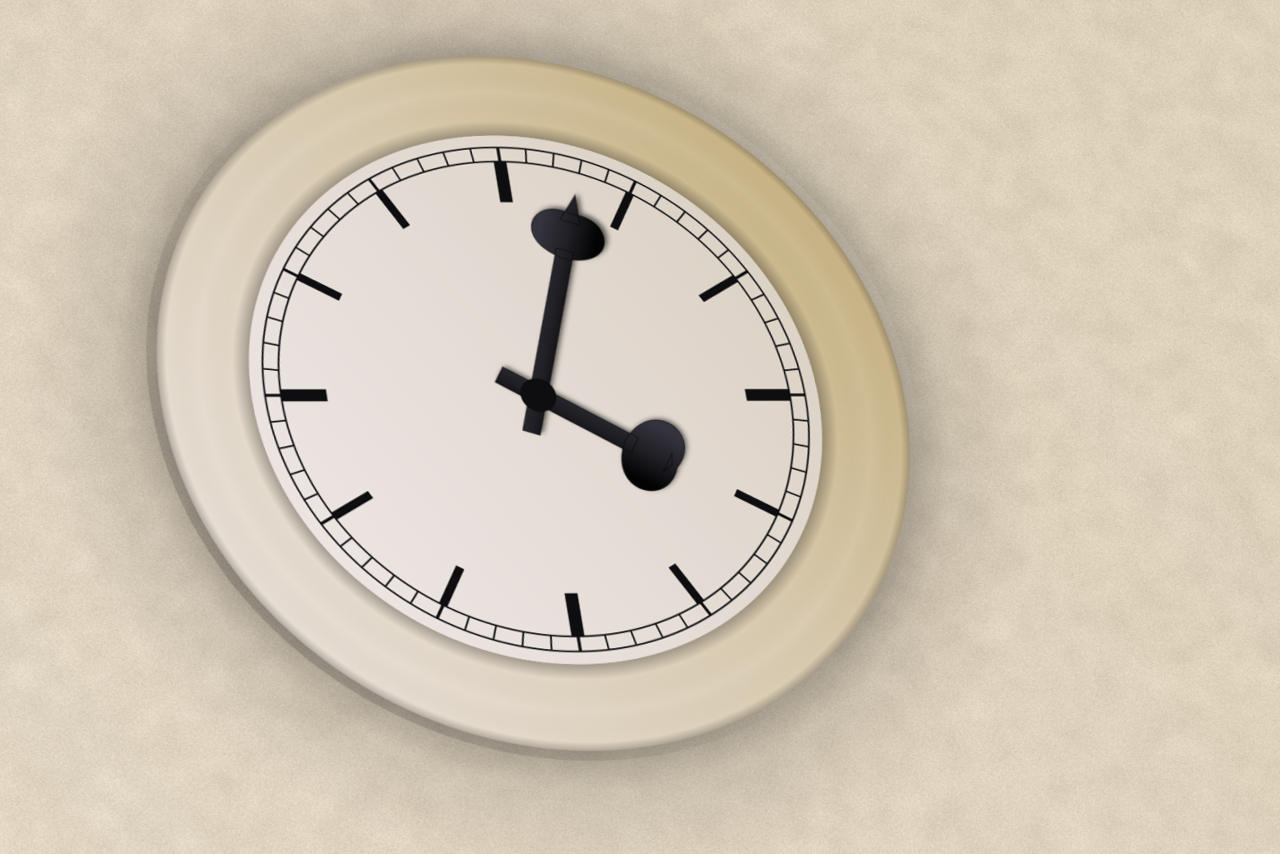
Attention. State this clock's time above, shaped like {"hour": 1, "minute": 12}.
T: {"hour": 4, "minute": 3}
